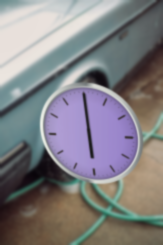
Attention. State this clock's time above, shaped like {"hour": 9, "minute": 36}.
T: {"hour": 6, "minute": 0}
